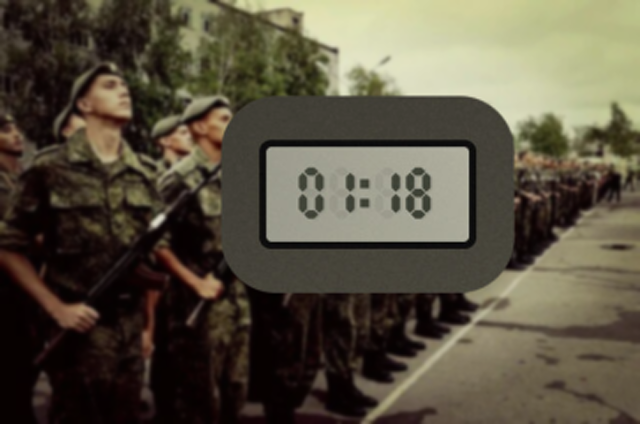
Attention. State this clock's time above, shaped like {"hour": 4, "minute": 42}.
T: {"hour": 1, "minute": 18}
